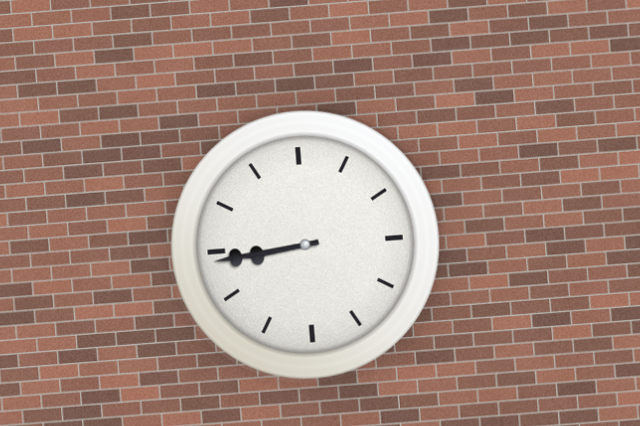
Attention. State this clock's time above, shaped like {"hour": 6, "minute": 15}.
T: {"hour": 8, "minute": 44}
